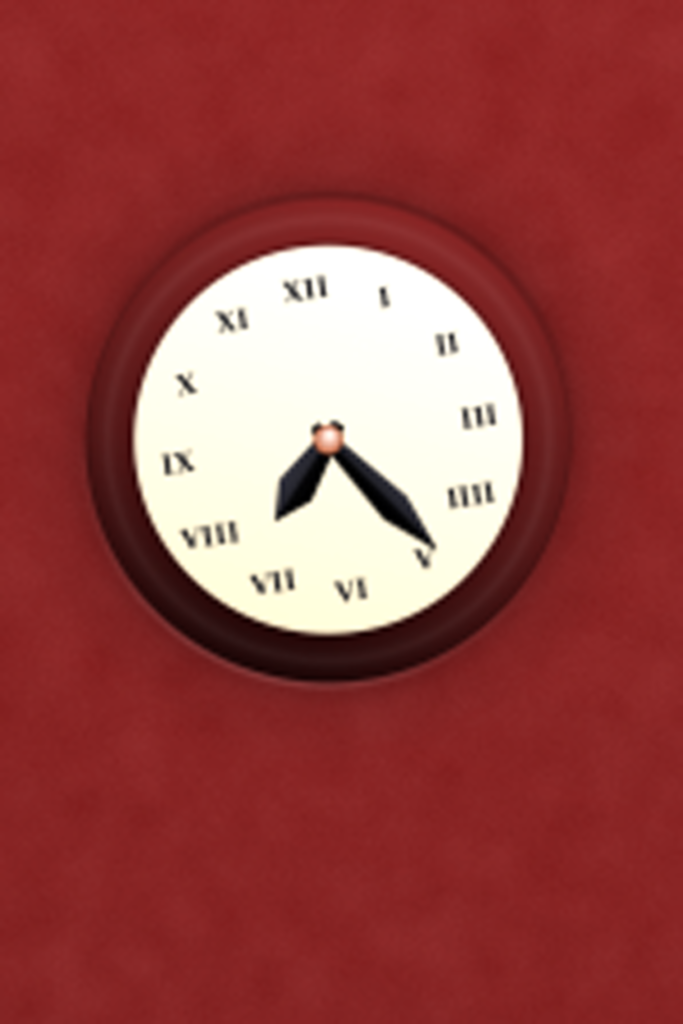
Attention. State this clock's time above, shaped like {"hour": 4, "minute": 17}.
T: {"hour": 7, "minute": 24}
